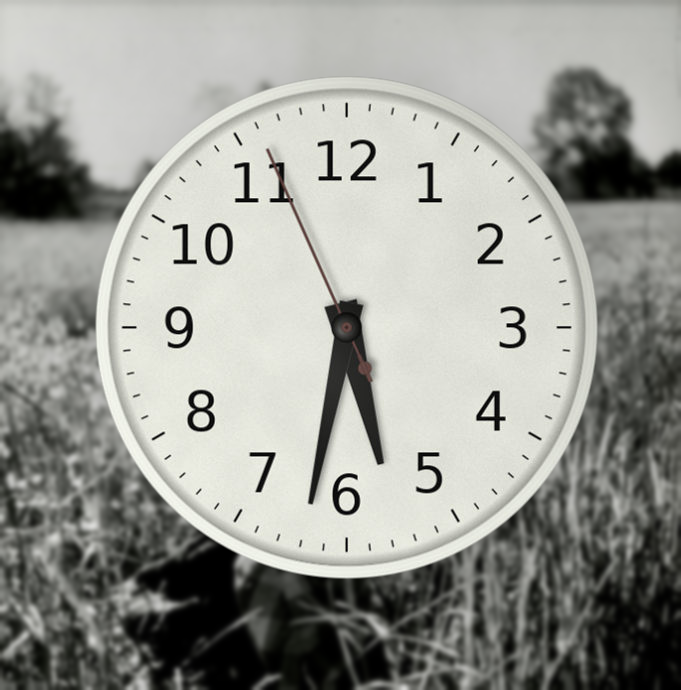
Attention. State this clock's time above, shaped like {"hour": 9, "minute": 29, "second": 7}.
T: {"hour": 5, "minute": 31, "second": 56}
